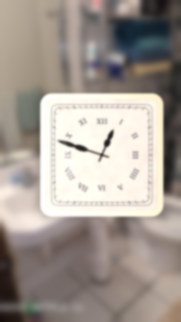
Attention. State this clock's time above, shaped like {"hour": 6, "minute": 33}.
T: {"hour": 12, "minute": 48}
